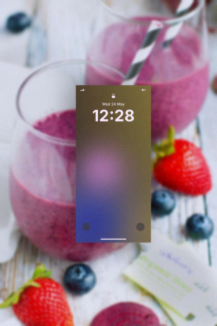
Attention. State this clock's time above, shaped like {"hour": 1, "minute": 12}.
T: {"hour": 12, "minute": 28}
